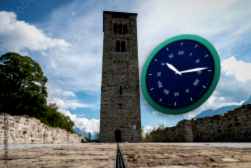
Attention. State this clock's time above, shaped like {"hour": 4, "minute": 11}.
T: {"hour": 10, "minute": 14}
